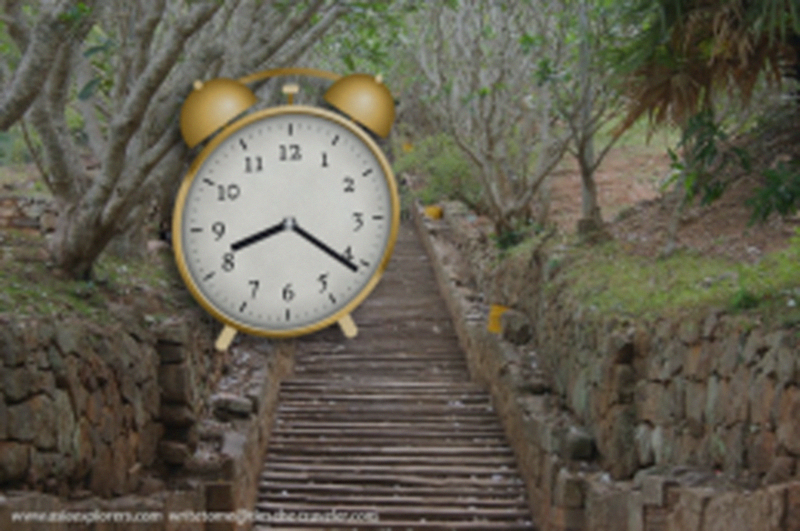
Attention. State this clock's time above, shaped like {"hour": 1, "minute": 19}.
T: {"hour": 8, "minute": 21}
